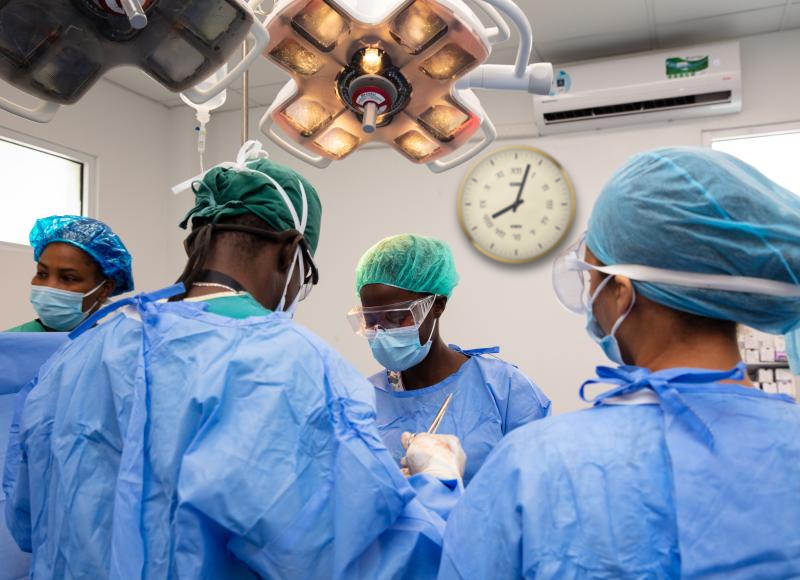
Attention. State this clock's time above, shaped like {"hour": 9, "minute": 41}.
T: {"hour": 8, "minute": 3}
